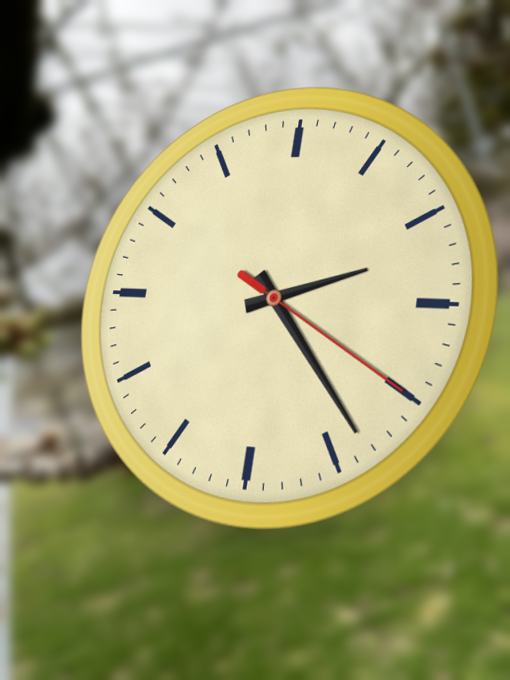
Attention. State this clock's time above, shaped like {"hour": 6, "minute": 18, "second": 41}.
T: {"hour": 2, "minute": 23, "second": 20}
